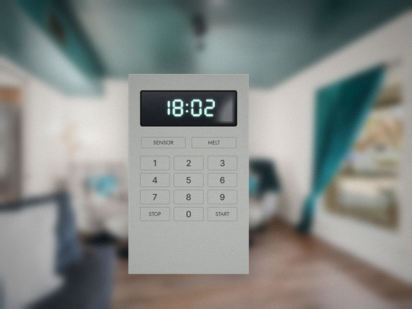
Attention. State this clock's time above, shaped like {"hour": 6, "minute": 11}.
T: {"hour": 18, "minute": 2}
